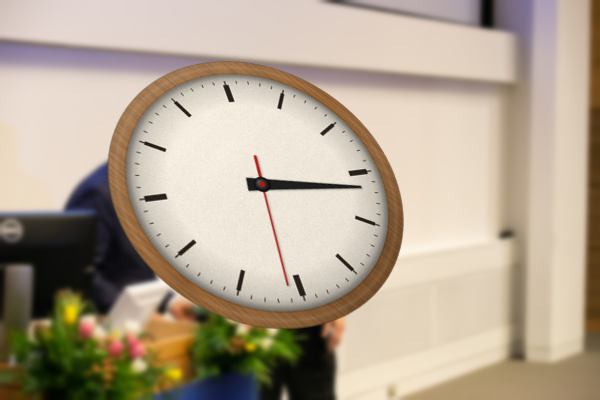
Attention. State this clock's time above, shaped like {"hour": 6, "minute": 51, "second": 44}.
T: {"hour": 3, "minute": 16, "second": 31}
